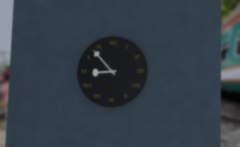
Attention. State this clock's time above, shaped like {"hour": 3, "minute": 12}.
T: {"hour": 8, "minute": 53}
